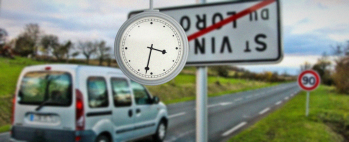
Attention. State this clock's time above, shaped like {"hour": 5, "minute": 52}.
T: {"hour": 3, "minute": 32}
